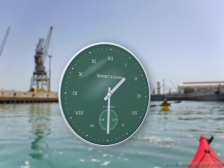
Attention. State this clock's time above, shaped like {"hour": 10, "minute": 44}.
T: {"hour": 1, "minute": 30}
